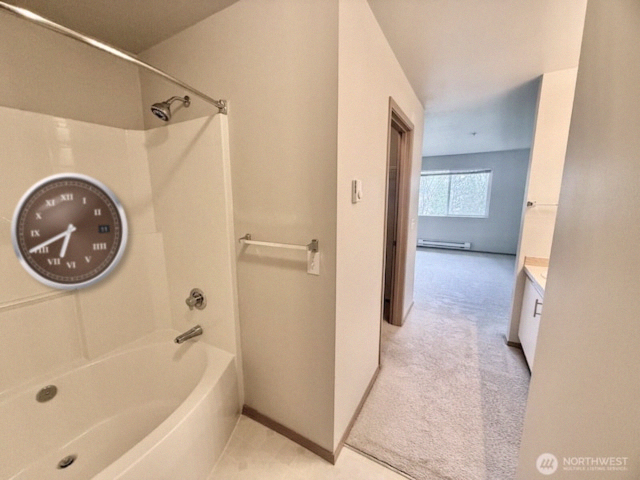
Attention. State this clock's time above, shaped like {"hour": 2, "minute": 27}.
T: {"hour": 6, "minute": 41}
